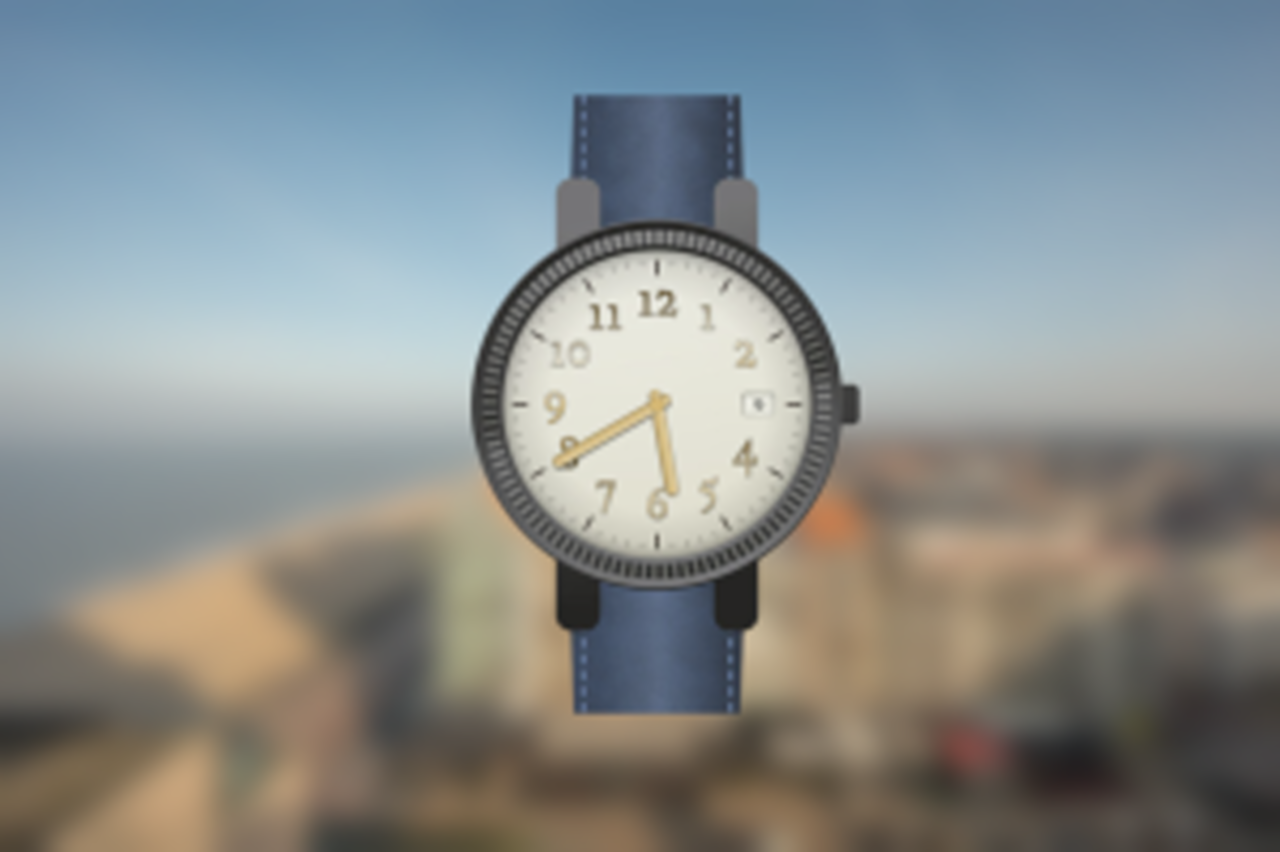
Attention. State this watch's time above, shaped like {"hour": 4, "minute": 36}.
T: {"hour": 5, "minute": 40}
